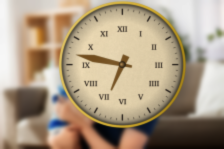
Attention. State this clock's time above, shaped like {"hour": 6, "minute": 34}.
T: {"hour": 6, "minute": 47}
